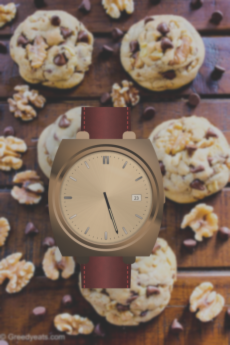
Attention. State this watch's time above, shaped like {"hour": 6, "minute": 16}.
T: {"hour": 5, "minute": 27}
